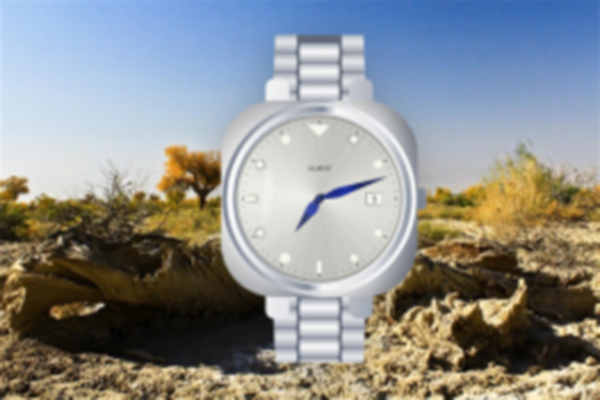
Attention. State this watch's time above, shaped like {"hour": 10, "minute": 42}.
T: {"hour": 7, "minute": 12}
